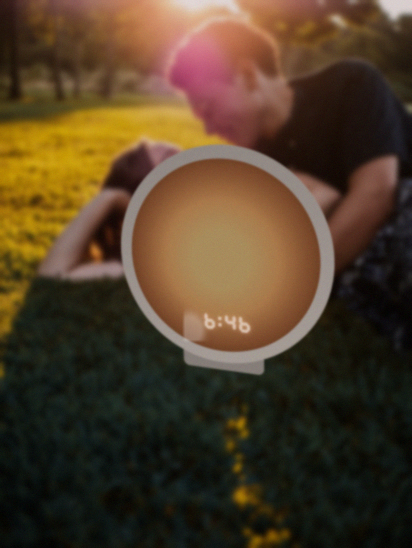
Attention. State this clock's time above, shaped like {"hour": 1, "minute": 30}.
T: {"hour": 6, "minute": 46}
